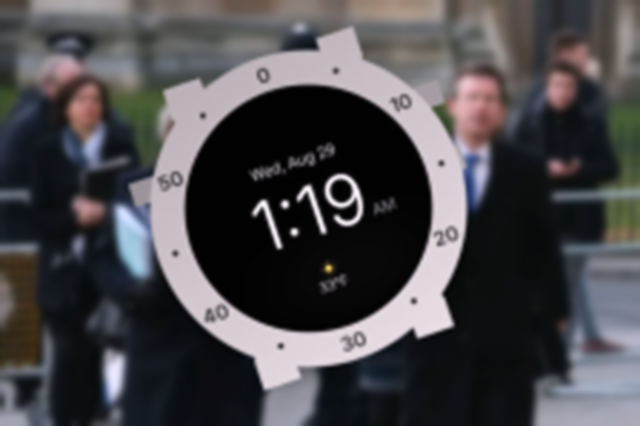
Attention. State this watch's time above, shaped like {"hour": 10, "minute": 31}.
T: {"hour": 1, "minute": 19}
